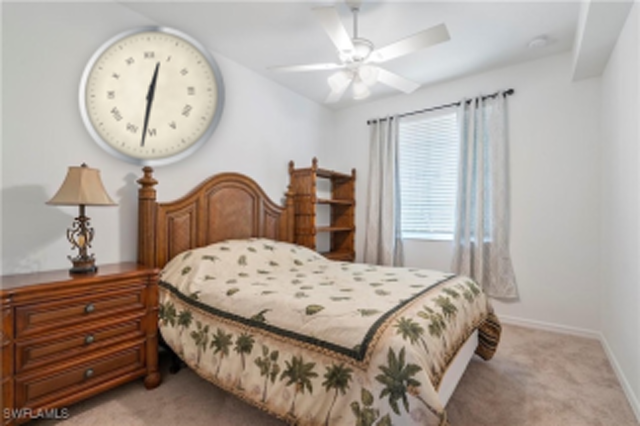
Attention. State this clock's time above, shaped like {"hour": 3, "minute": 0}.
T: {"hour": 12, "minute": 32}
